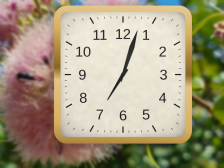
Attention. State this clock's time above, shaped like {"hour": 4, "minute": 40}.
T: {"hour": 7, "minute": 3}
